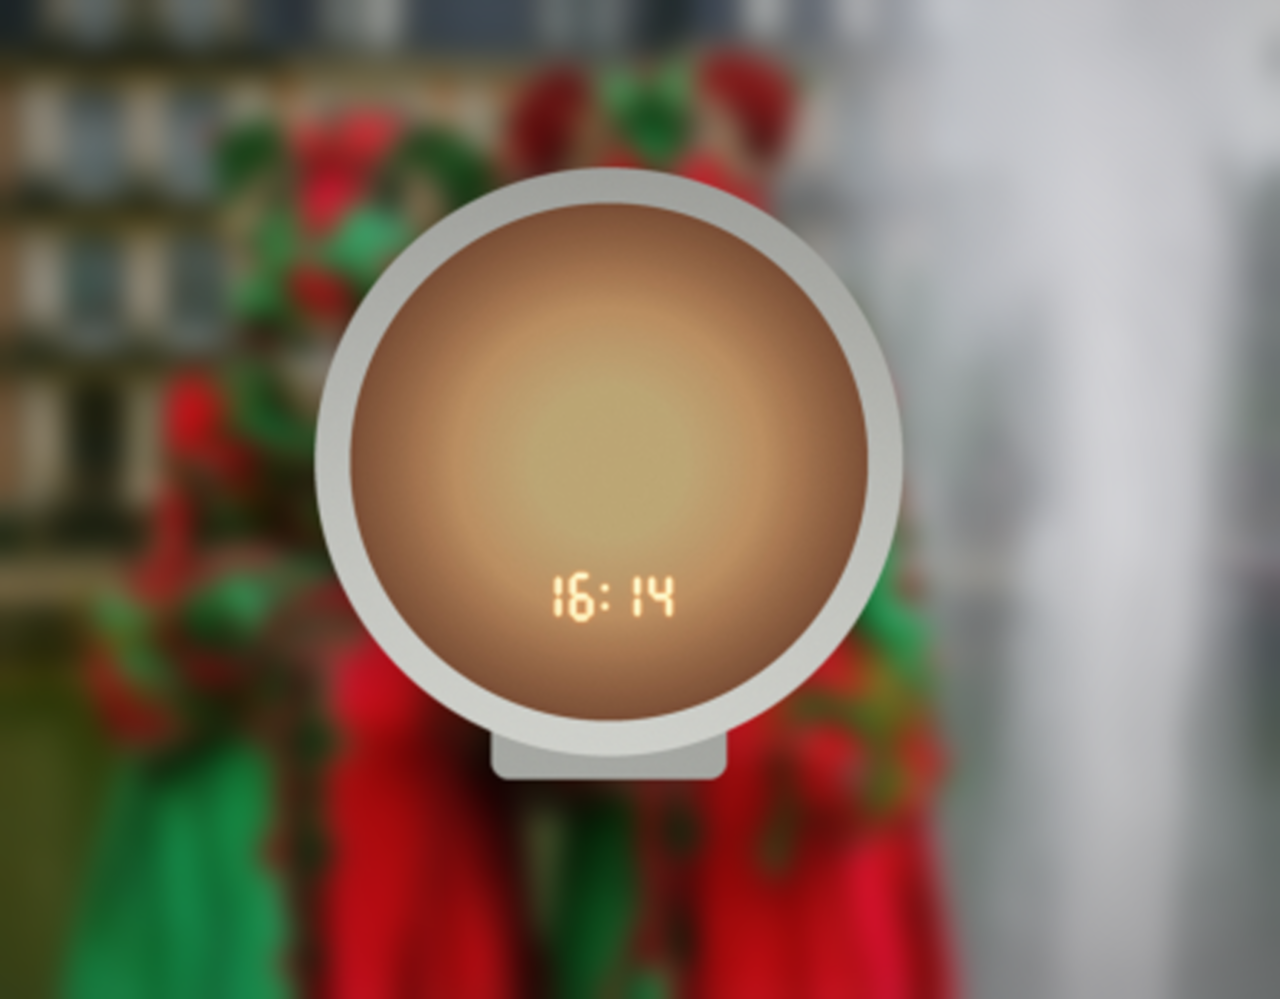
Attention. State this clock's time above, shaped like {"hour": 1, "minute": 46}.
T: {"hour": 16, "minute": 14}
